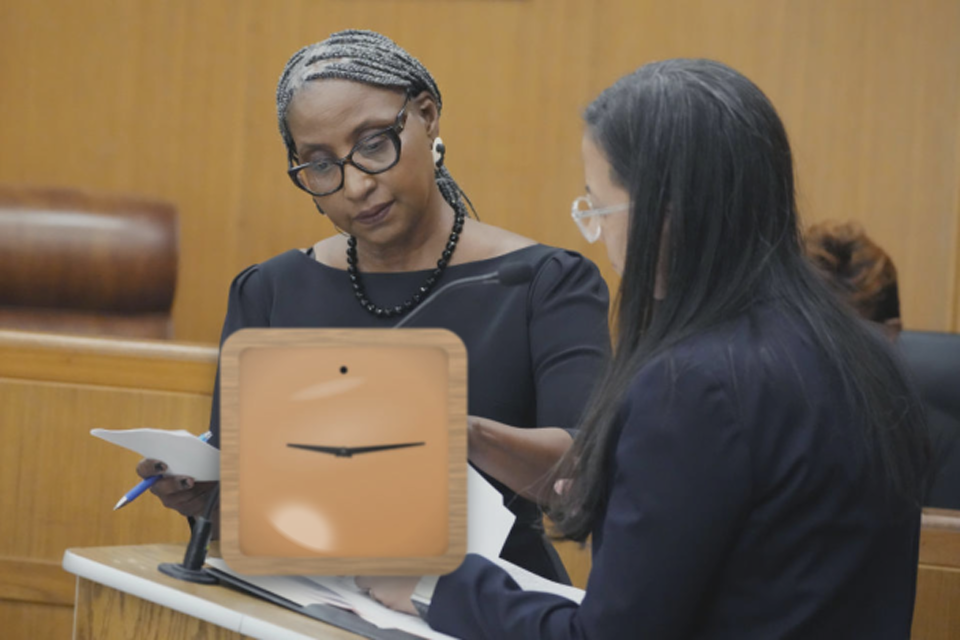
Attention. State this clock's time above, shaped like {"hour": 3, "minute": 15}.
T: {"hour": 9, "minute": 14}
